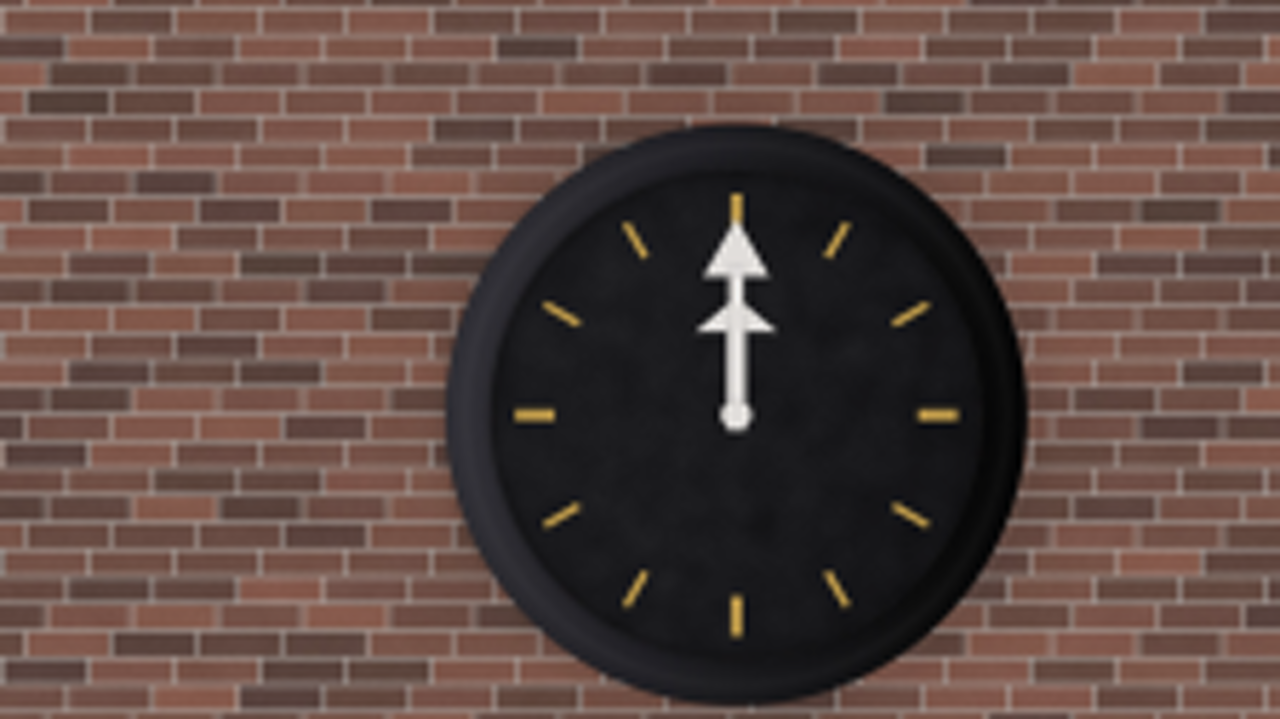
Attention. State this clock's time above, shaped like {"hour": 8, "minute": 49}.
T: {"hour": 12, "minute": 0}
